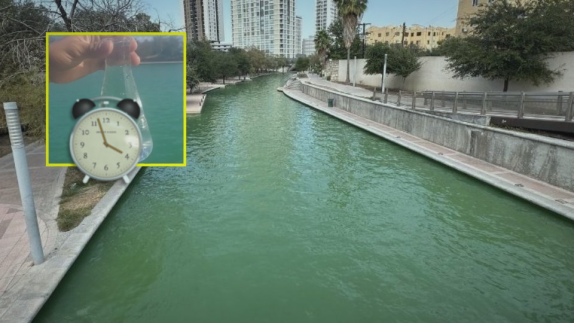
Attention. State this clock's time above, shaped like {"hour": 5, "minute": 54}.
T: {"hour": 3, "minute": 57}
